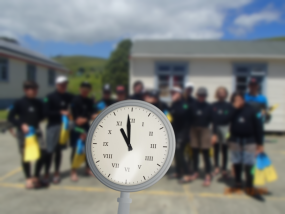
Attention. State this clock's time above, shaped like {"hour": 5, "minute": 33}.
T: {"hour": 10, "minute": 59}
